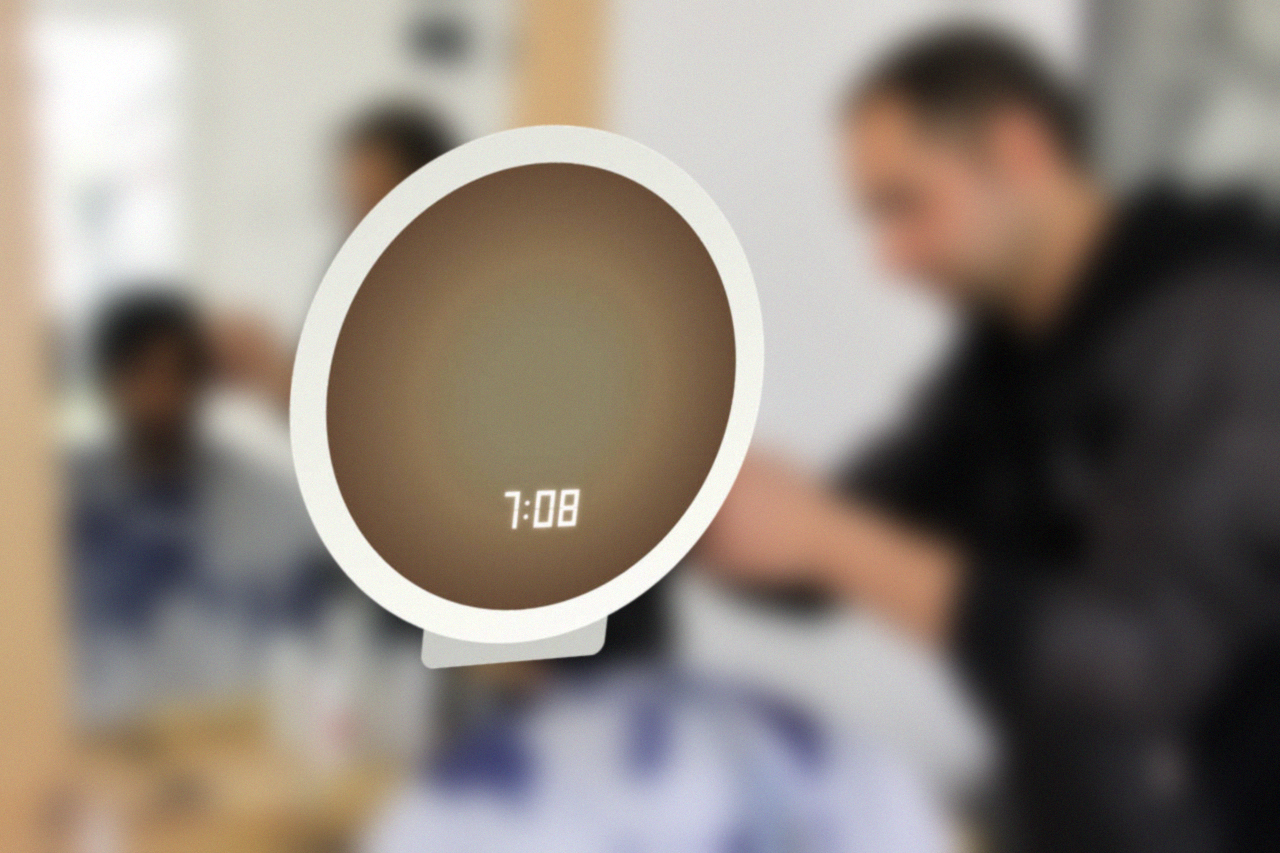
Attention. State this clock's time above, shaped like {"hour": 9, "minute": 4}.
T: {"hour": 7, "minute": 8}
